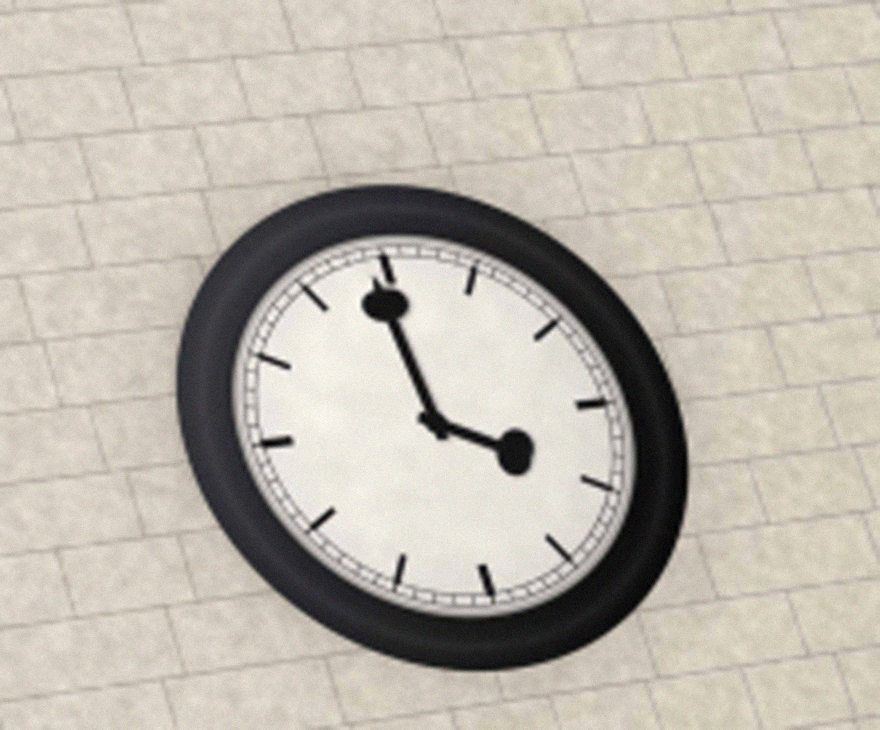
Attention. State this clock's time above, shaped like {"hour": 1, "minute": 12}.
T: {"hour": 3, "minute": 59}
